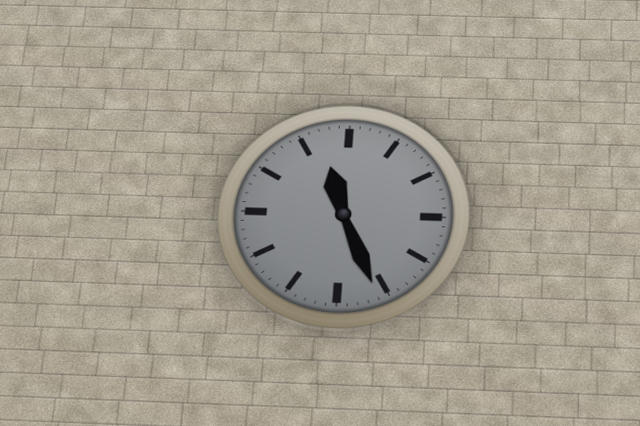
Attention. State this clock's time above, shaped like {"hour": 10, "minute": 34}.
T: {"hour": 11, "minute": 26}
